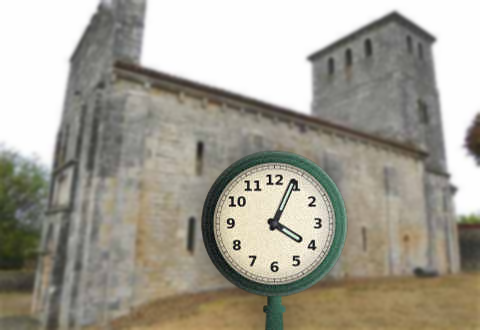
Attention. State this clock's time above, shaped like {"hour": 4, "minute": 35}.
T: {"hour": 4, "minute": 4}
